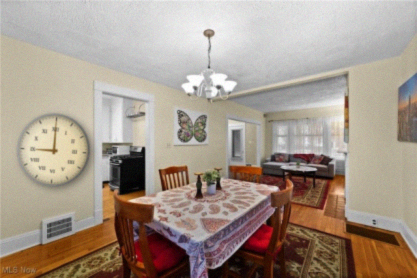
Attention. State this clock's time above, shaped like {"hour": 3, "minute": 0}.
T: {"hour": 9, "minute": 0}
